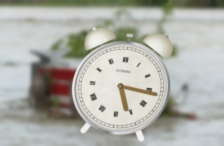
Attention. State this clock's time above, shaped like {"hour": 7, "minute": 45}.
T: {"hour": 5, "minute": 16}
